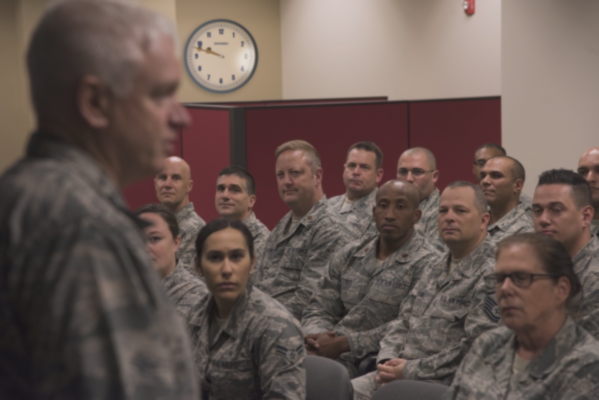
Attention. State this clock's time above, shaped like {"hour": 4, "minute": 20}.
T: {"hour": 9, "minute": 48}
